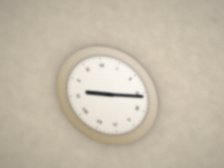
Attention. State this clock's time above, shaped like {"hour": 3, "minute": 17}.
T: {"hour": 9, "minute": 16}
